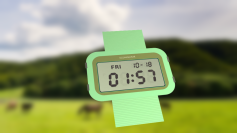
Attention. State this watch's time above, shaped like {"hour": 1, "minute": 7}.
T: {"hour": 1, "minute": 57}
